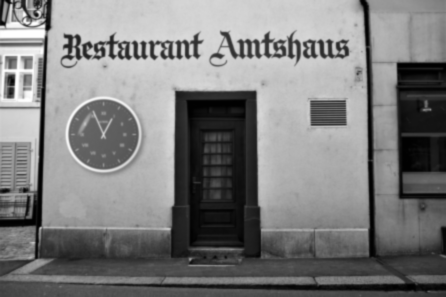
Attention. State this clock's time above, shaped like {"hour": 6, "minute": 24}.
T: {"hour": 12, "minute": 56}
